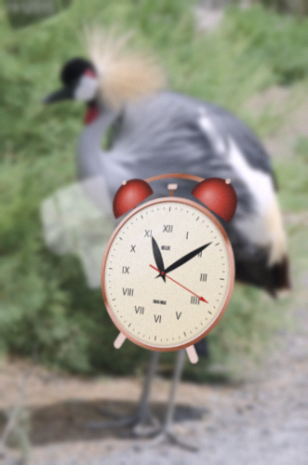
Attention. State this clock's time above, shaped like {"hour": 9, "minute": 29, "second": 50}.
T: {"hour": 11, "minute": 9, "second": 19}
